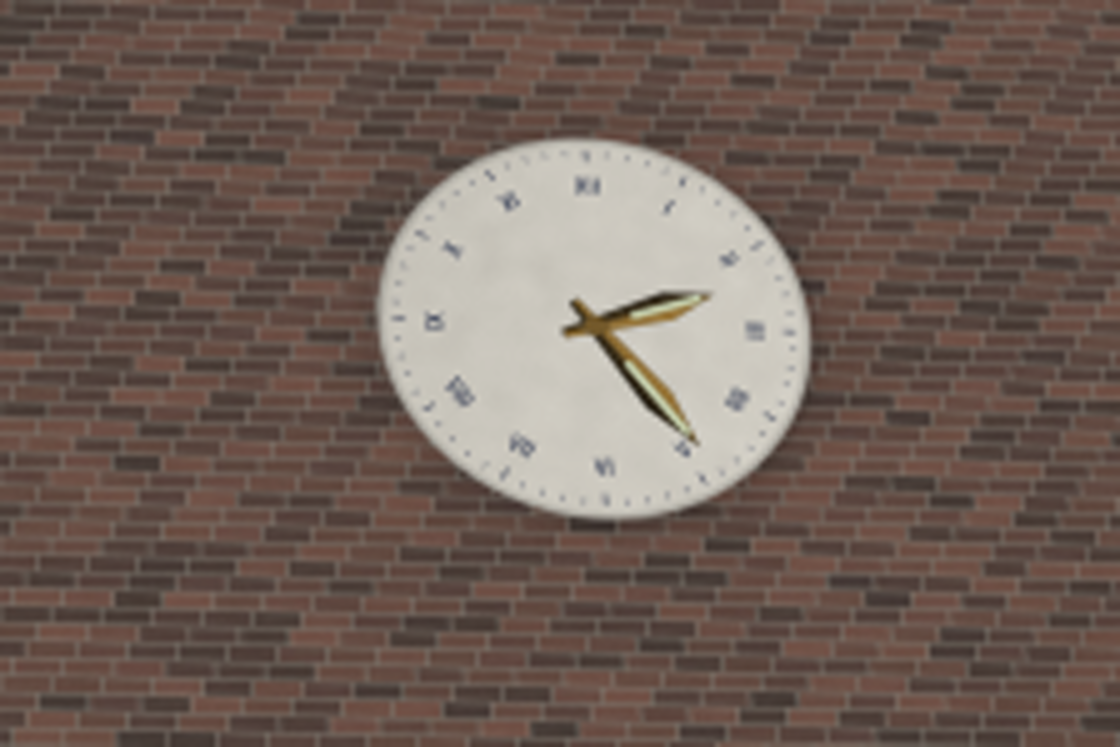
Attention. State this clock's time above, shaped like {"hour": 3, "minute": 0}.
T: {"hour": 2, "minute": 24}
